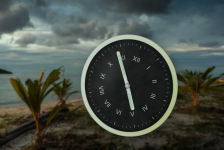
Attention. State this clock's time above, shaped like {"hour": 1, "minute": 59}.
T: {"hour": 4, "minute": 54}
